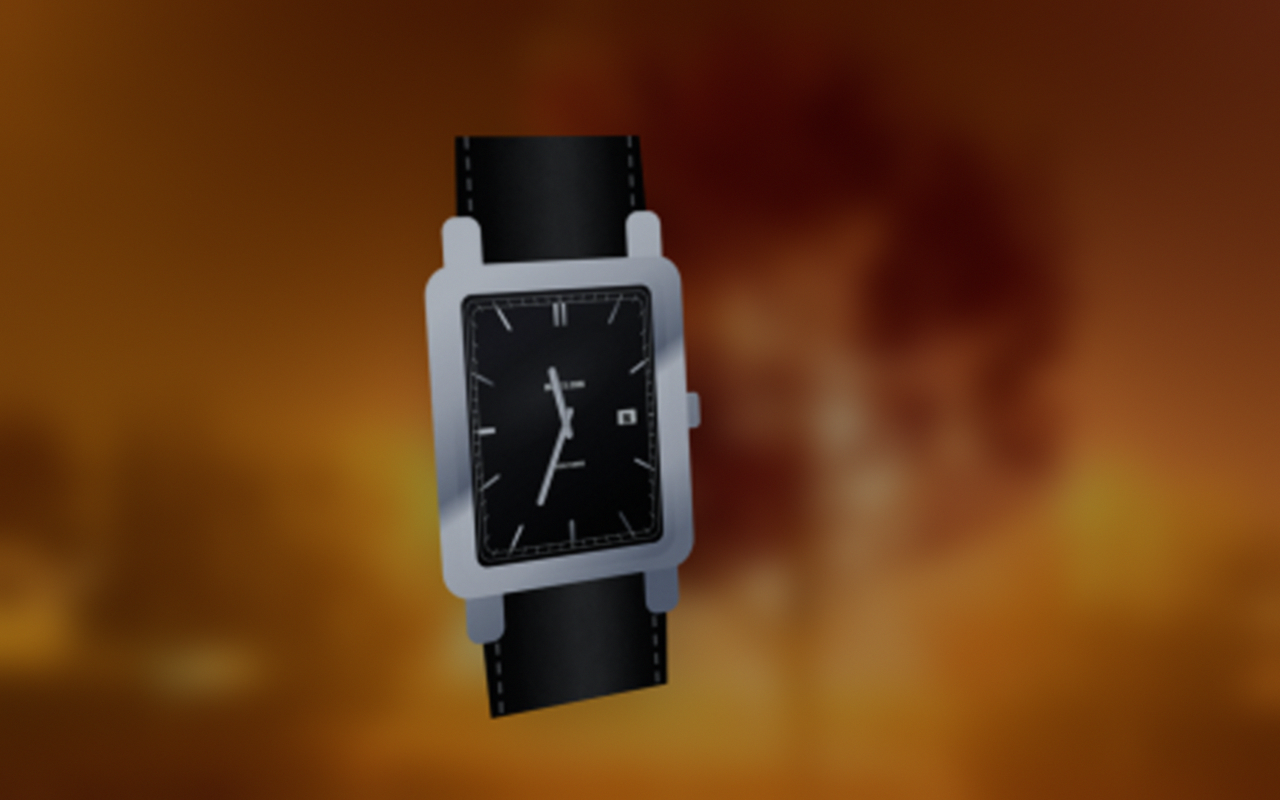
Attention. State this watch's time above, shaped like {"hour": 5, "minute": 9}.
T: {"hour": 11, "minute": 34}
